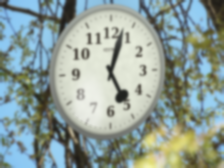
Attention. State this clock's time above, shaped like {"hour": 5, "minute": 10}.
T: {"hour": 5, "minute": 3}
